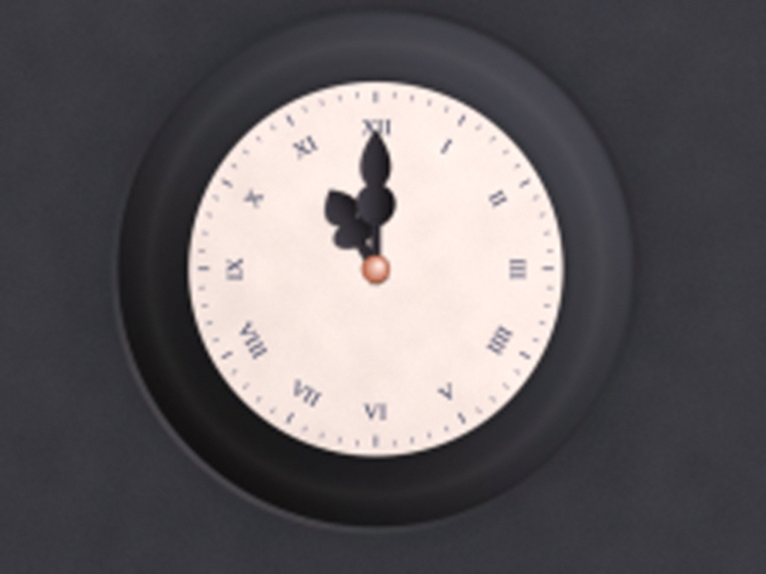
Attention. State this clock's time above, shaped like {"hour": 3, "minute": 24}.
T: {"hour": 11, "minute": 0}
